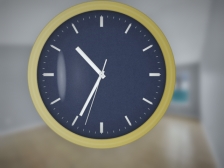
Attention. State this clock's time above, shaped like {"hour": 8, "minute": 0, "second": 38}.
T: {"hour": 10, "minute": 34, "second": 33}
